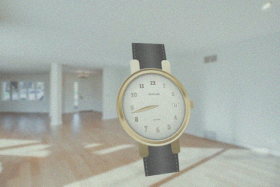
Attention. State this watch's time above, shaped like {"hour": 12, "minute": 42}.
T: {"hour": 8, "minute": 43}
